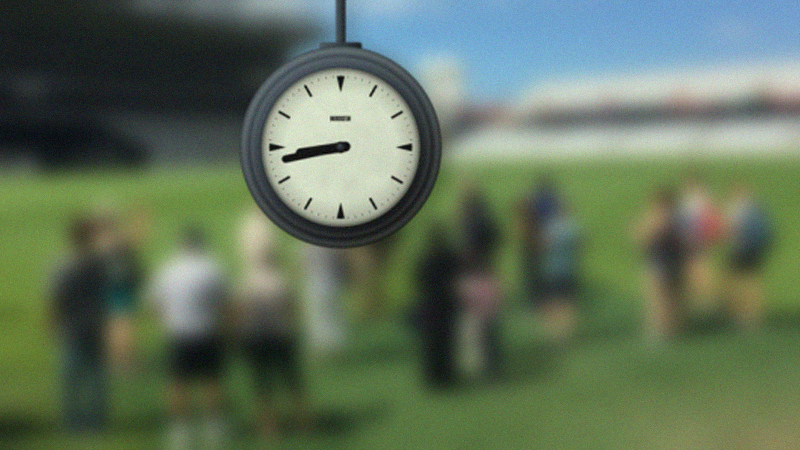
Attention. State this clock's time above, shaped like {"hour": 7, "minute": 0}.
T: {"hour": 8, "minute": 43}
